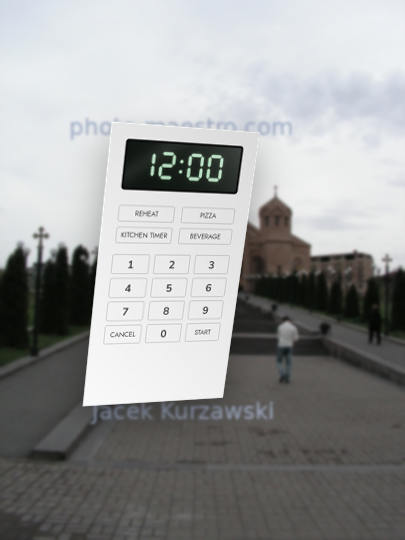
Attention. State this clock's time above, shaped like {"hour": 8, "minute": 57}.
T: {"hour": 12, "minute": 0}
